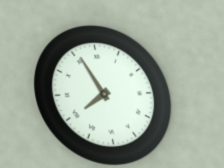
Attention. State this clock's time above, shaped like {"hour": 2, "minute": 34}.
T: {"hour": 7, "minute": 56}
